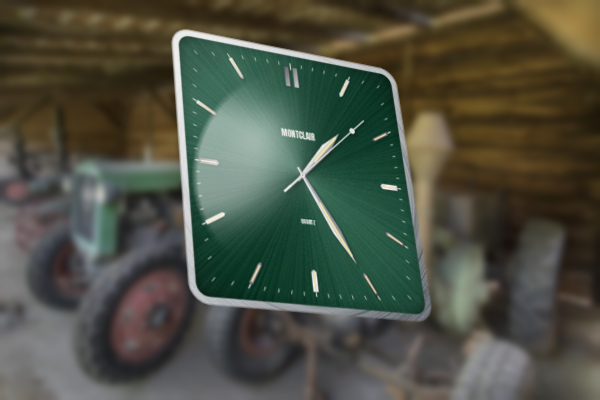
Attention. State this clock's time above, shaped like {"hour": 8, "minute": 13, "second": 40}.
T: {"hour": 1, "minute": 25, "second": 8}
